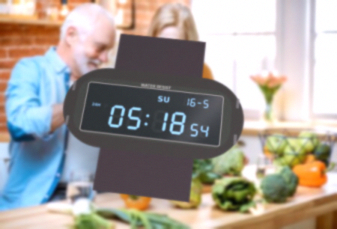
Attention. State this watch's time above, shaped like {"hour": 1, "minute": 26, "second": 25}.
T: {"hour": 5, "minute": 18, "second": 54}
